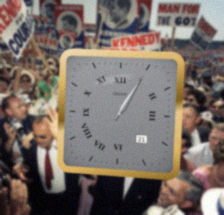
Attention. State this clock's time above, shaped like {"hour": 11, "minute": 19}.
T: {"hour": 1, "minute": 5}
